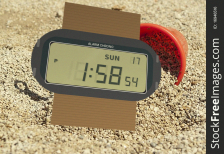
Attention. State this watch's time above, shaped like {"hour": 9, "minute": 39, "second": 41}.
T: {"hour": 1, "minute": 58, "second": 54}
